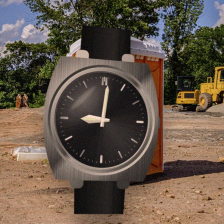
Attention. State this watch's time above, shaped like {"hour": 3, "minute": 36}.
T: {"hour": 9, "minute": 1}
